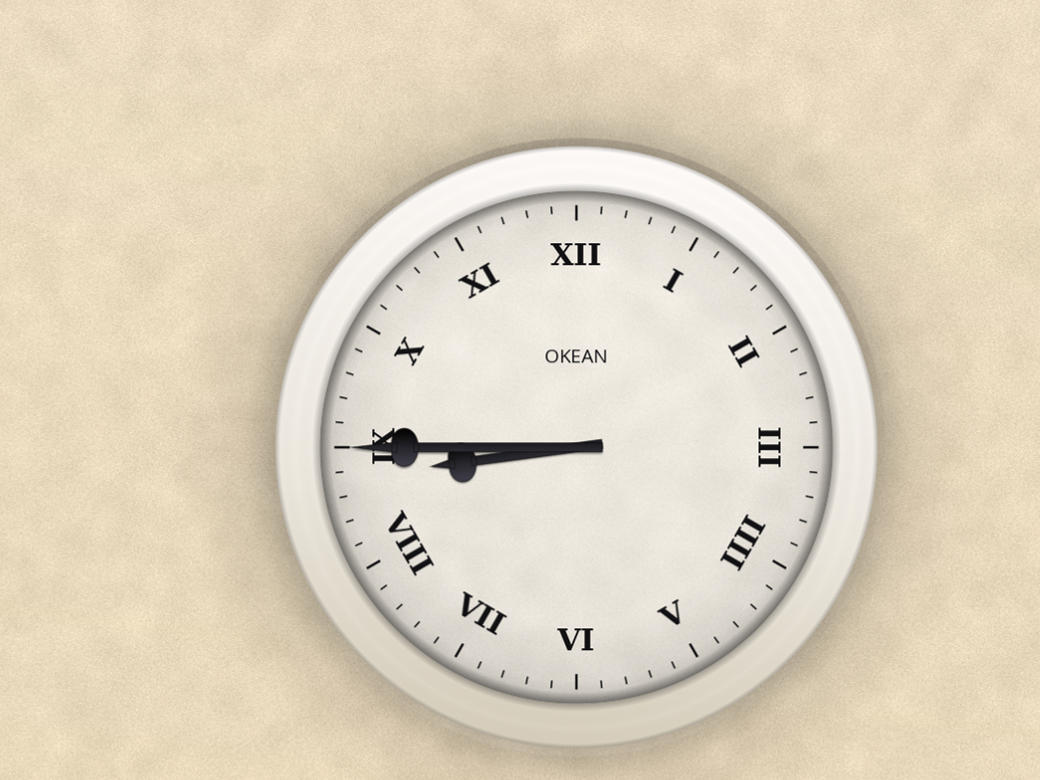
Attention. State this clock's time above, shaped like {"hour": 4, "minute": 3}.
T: {"hour": 8, "minute": 45}
